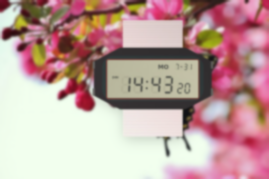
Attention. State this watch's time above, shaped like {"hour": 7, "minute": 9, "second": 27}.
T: {"hour": 14, "minute": 43, "second": 20}
